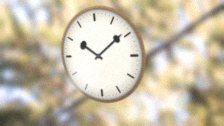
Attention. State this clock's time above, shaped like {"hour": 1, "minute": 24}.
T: {"hour": 10, "minute": 9}
